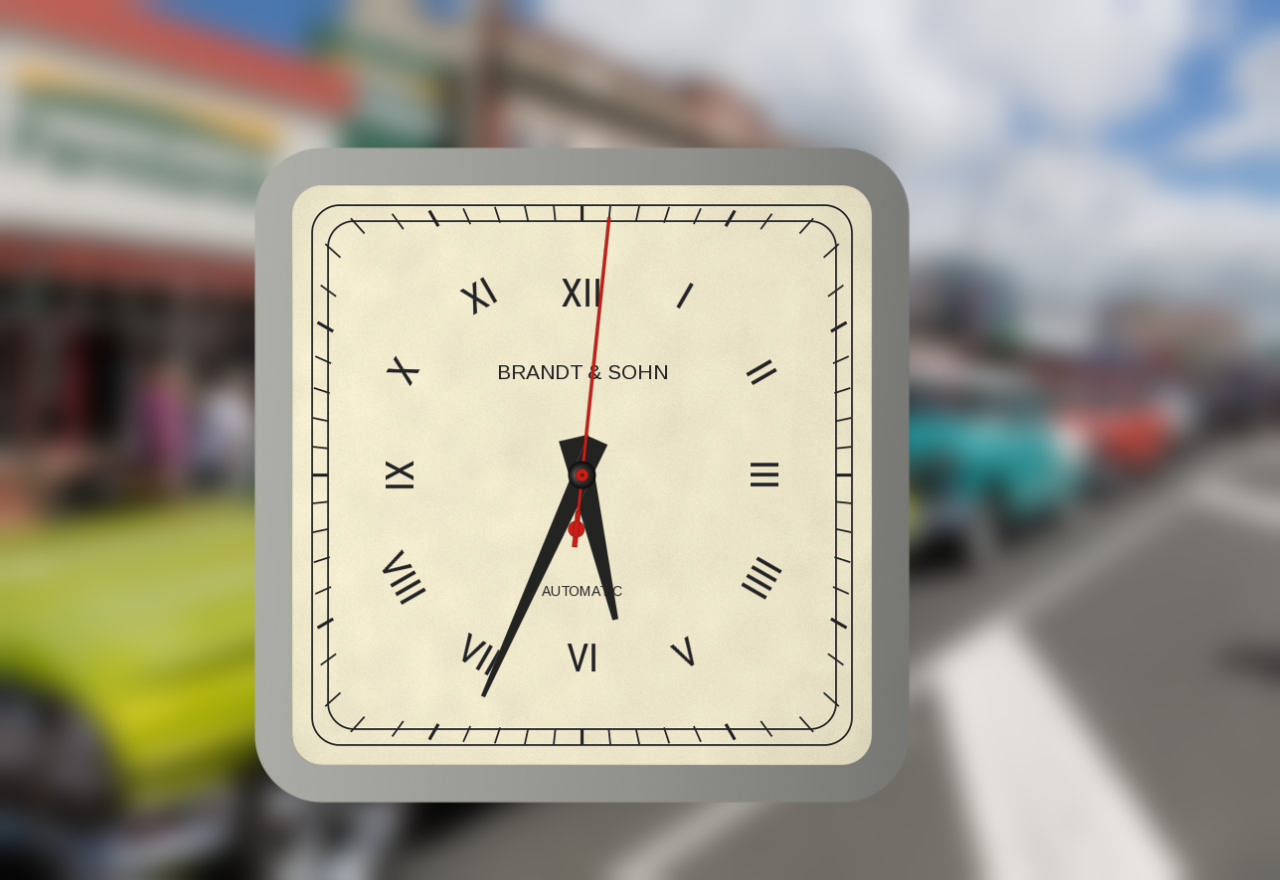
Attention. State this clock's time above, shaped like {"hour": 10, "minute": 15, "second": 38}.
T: {"hour": 5, "minute": 34, "second": 1}
